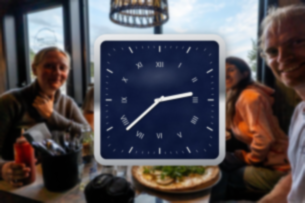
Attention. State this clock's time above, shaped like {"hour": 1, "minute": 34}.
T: {"hour": 2, "minute": 38}
